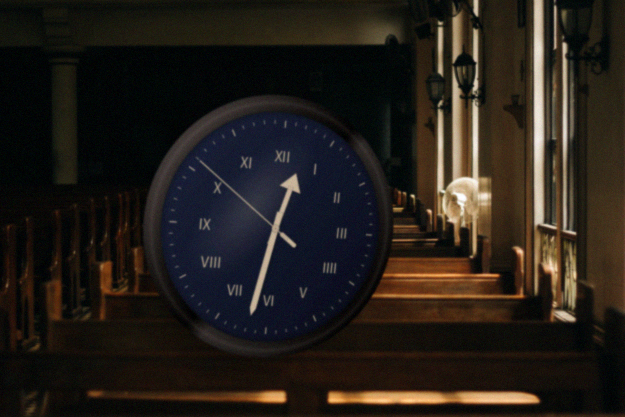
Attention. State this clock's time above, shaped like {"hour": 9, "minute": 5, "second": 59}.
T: {"hour": 12, "minute": 31, "second": 51}
